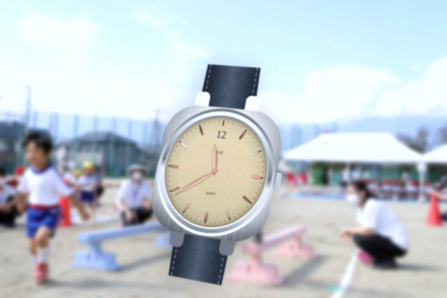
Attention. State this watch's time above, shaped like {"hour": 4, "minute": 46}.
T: {"hour": 11, "minute": 39}
